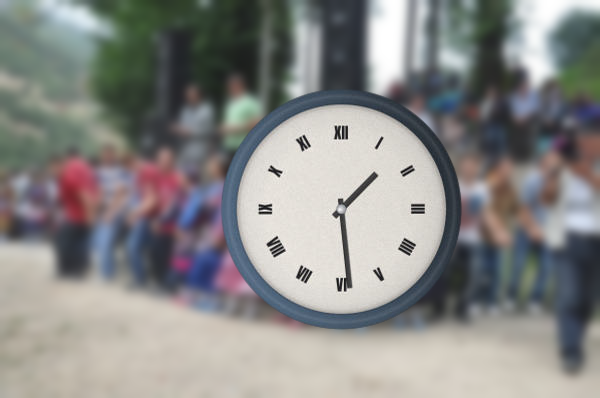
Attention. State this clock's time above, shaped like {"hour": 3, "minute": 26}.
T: {"hour": 1, "minute": 29}
